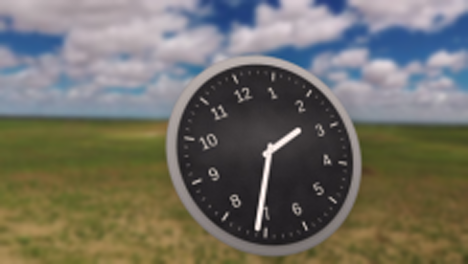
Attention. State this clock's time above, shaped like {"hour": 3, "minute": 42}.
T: {"hour": 2, "minute": 36}
